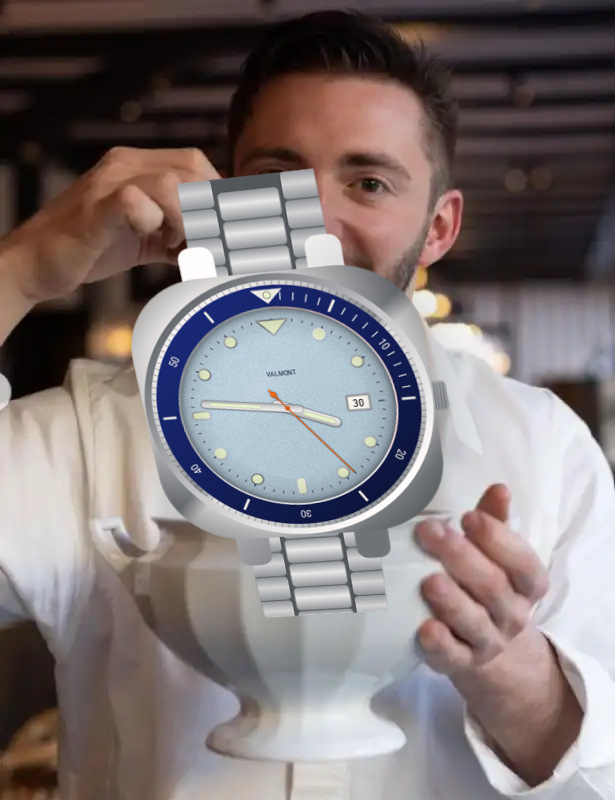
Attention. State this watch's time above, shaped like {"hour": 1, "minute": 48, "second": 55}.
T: {"hour": 3, "minute": 46, "second": 24}
